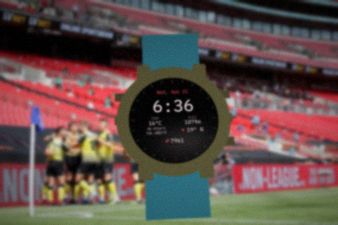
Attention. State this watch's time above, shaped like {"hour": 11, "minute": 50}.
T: {"hour": 6, "minute": 36}
